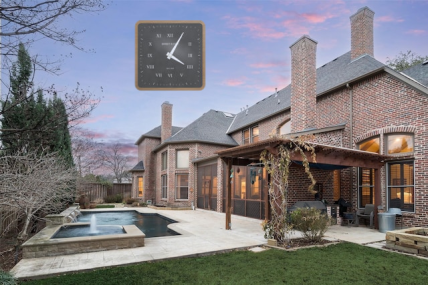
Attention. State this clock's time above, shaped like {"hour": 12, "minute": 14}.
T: {"hour": 4, "minute": 5}
